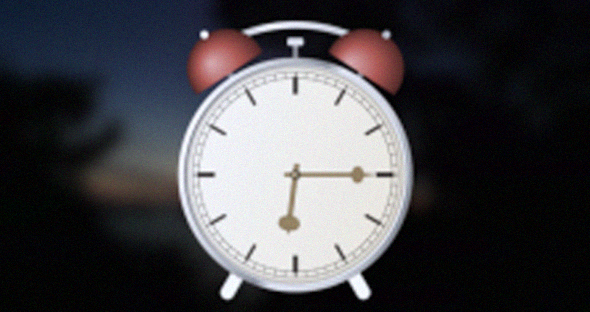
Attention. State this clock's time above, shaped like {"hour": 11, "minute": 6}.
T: {"hour": 6, "minute": 15}
